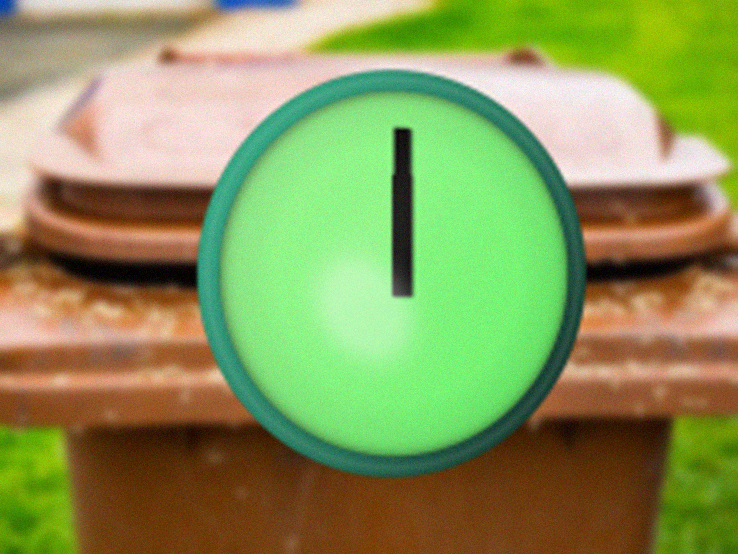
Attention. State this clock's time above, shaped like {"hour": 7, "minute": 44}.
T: {"hour": 12, "minute": 0}
